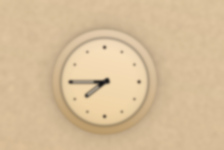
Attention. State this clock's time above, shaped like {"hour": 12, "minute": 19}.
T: {"hour": 7, "minute": 45}
